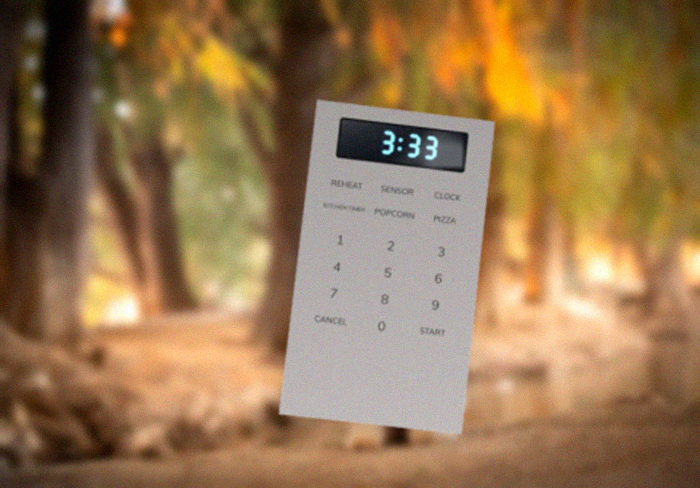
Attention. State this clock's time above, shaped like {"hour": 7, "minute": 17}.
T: {"hour": 3, "minute": 33}
